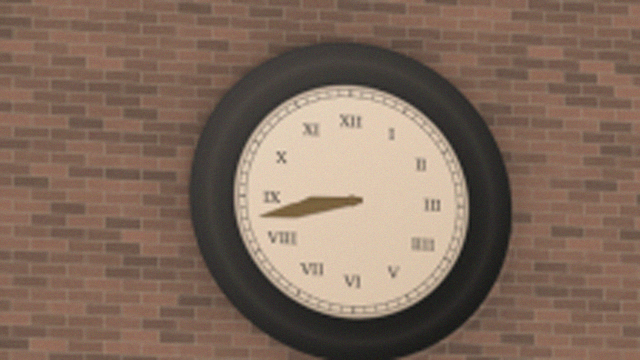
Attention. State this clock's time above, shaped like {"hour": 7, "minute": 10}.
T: {"hour": 8, "minute": 43}
